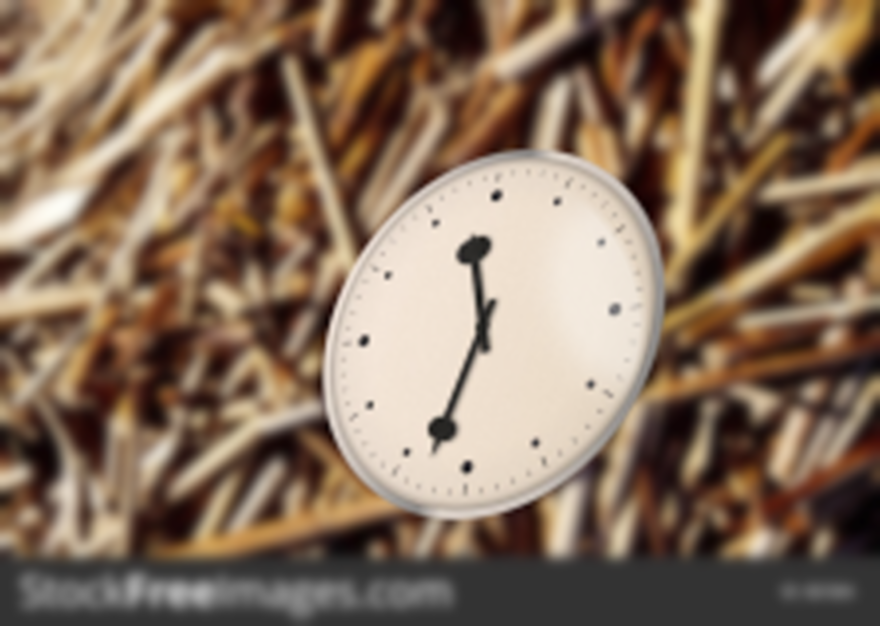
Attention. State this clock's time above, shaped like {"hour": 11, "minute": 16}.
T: {"hour": 11, "minute": 33}
